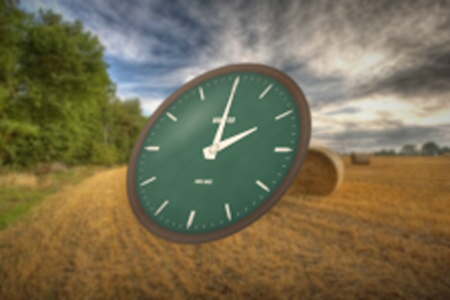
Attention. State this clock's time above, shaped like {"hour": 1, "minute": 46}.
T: {"hour": 2, "minute": 0}
